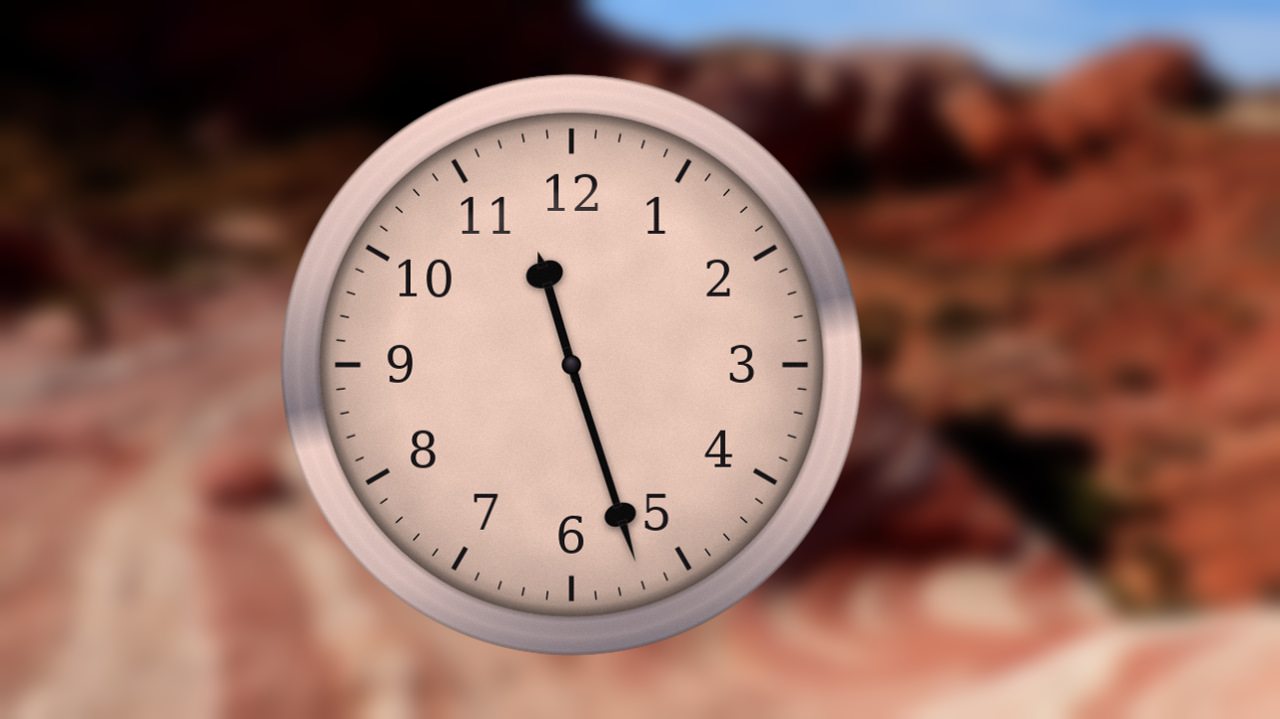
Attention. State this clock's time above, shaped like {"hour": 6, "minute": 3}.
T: {"hour": 11, "minute": 27}
